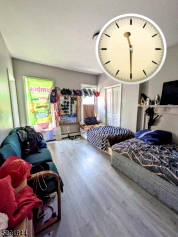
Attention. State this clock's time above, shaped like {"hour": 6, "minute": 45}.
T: {"hour": 11, "minute": 30}
